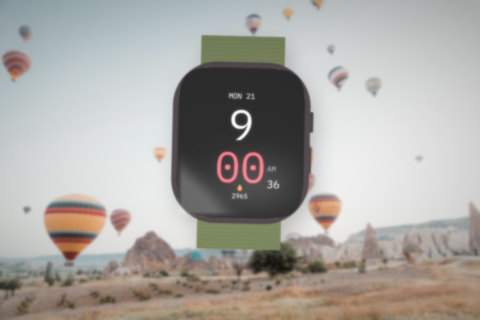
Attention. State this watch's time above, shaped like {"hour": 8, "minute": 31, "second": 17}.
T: {"hour": 9, "minute": 0, "second": 36}
